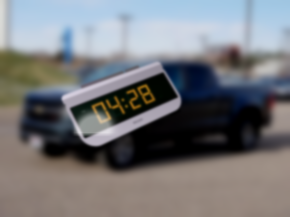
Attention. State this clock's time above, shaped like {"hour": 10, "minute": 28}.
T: {"hour": 4, "minute": 28}
